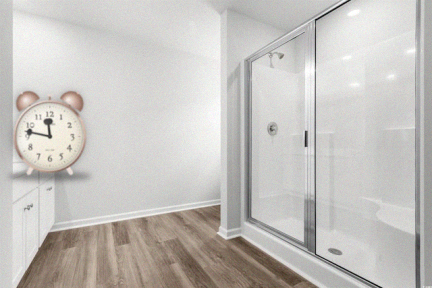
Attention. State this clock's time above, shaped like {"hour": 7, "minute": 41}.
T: {"hour": 11, "minute": 47}
